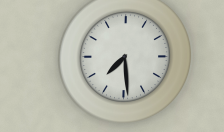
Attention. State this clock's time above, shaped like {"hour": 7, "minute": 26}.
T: {"hour": 7, "minute": 29}
